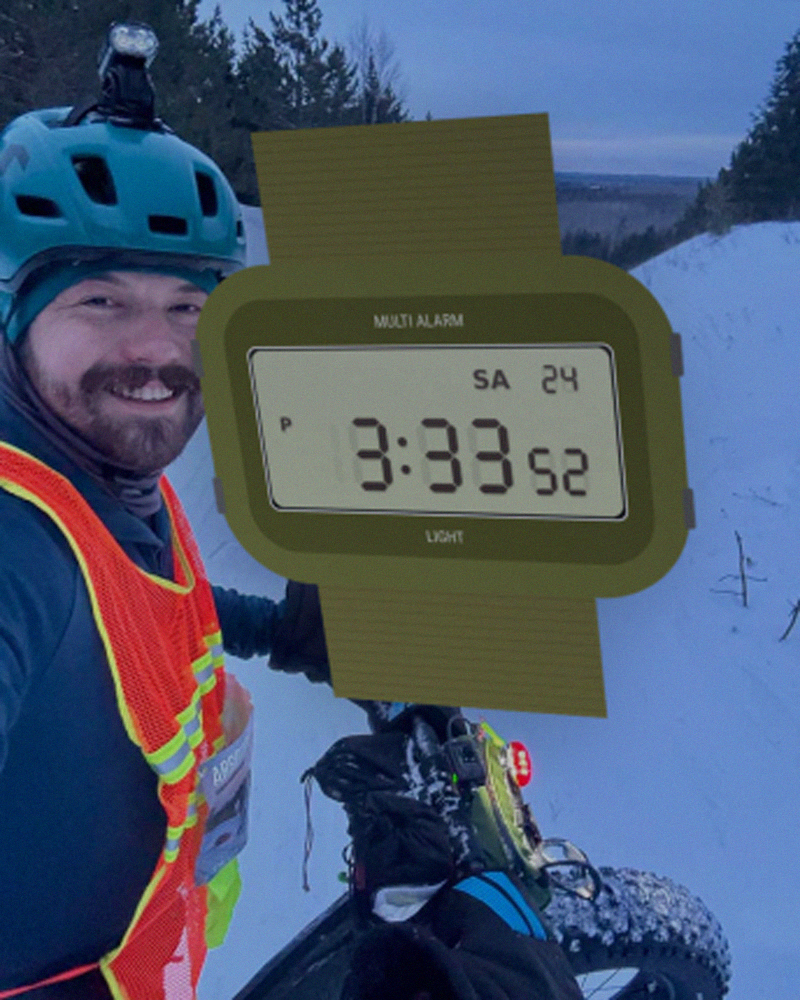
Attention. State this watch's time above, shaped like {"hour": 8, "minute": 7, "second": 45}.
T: {"hour": 3, "minute": 33, "second": 52}
